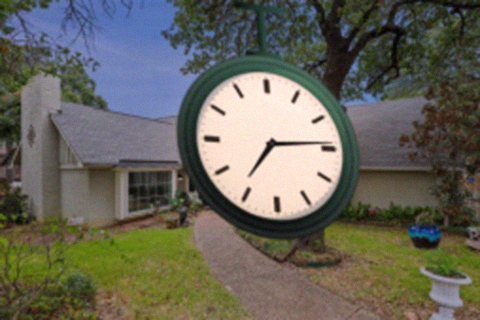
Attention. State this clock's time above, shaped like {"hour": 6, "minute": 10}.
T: {"hour": 7, "minute": 14}
